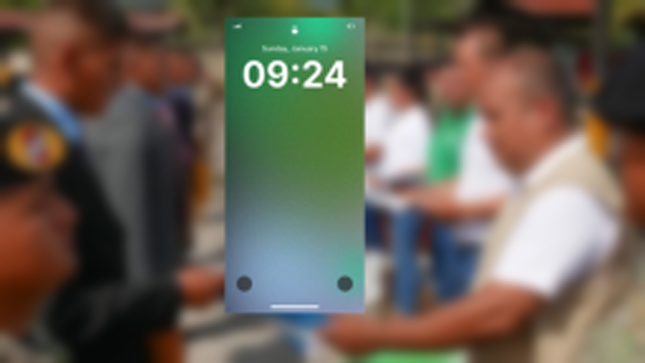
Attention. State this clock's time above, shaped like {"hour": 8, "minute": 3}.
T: {"hour": 9, "minute": 24}
